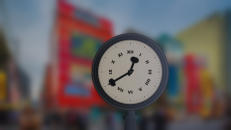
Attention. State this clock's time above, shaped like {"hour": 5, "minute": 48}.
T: {"hour": 12, "minute": 40}
